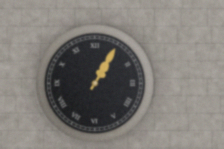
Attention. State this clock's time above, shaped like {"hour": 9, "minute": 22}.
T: {"hour": 1, "minute": 5}
